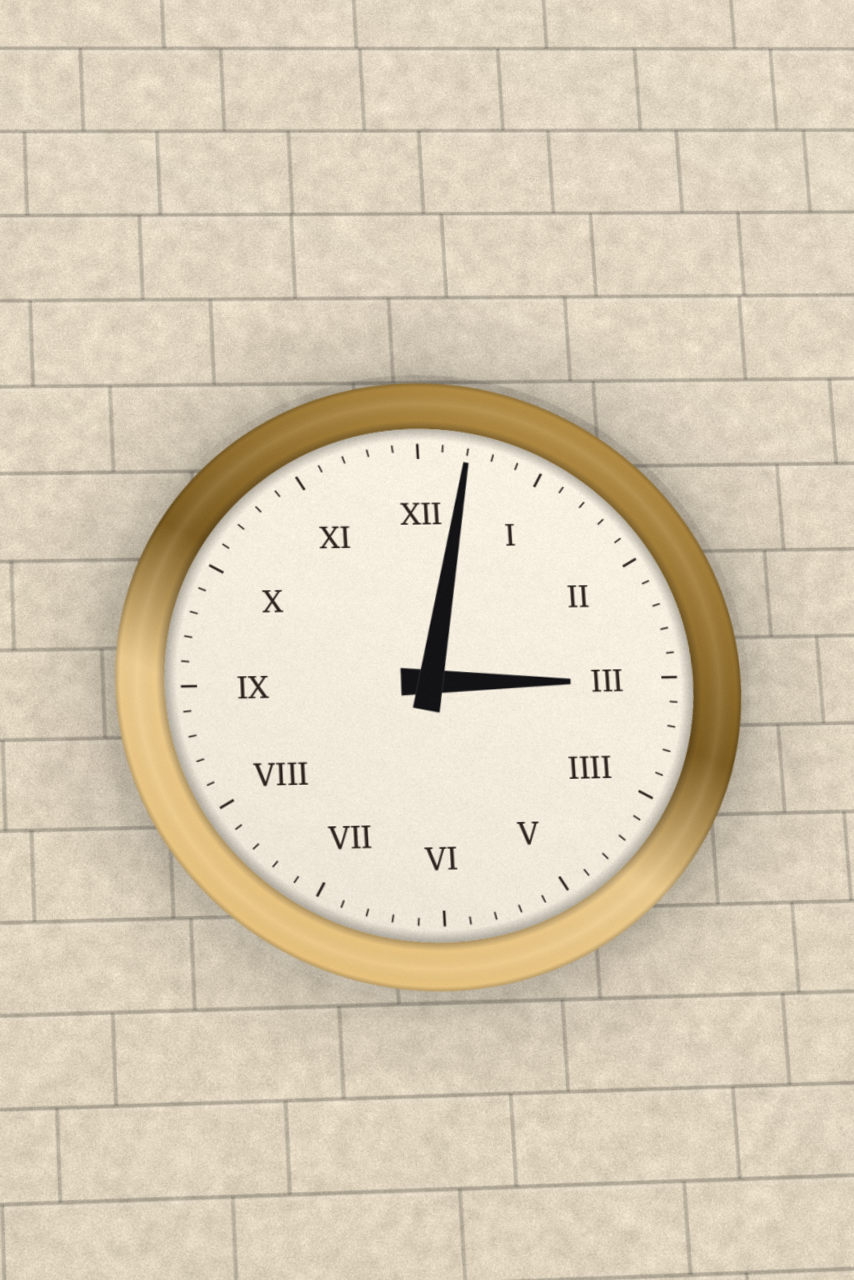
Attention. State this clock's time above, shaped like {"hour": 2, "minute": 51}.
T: {"hour": 3, "minute": 2}
